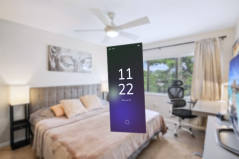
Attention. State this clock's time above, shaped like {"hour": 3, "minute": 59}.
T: {"hour": 11, "minute": 22}
